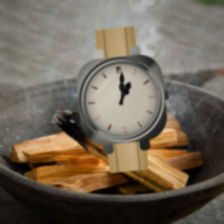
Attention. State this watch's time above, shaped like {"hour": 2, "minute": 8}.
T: {"hour": 1, "minute": 1}
